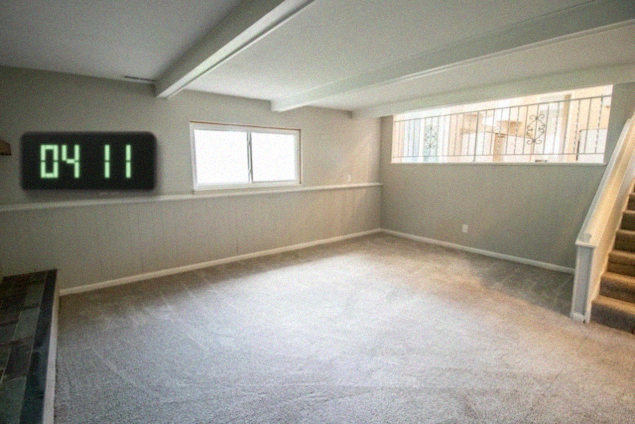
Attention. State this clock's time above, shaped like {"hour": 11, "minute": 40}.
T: {"hour": 4, "minute": 11}
